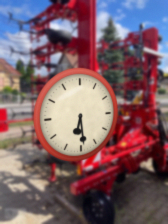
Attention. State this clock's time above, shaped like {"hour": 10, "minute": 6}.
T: {"hour": 6, "minute": 29}
